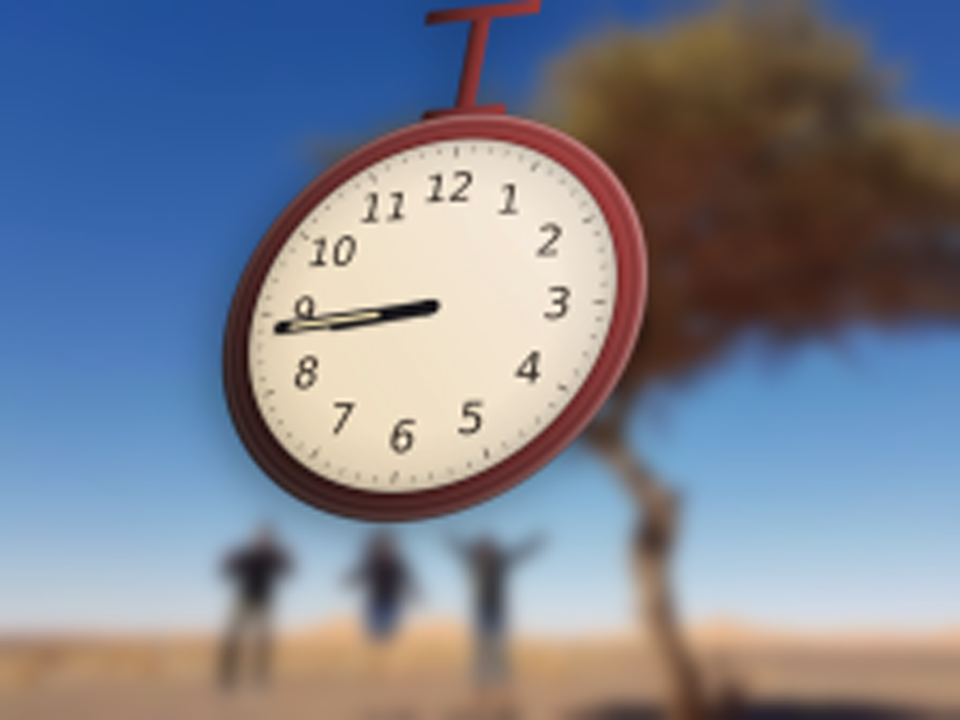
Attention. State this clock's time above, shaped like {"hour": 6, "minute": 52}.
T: {"hour": 8, "minute": 44}
